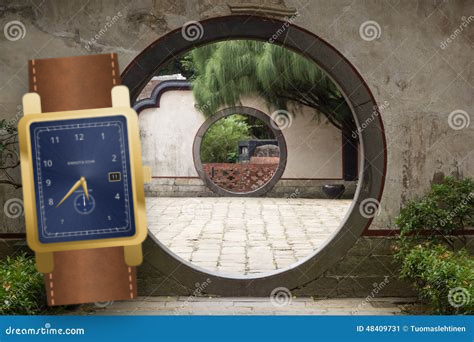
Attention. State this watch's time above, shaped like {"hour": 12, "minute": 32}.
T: {"hour": 5, "minute": 38}
